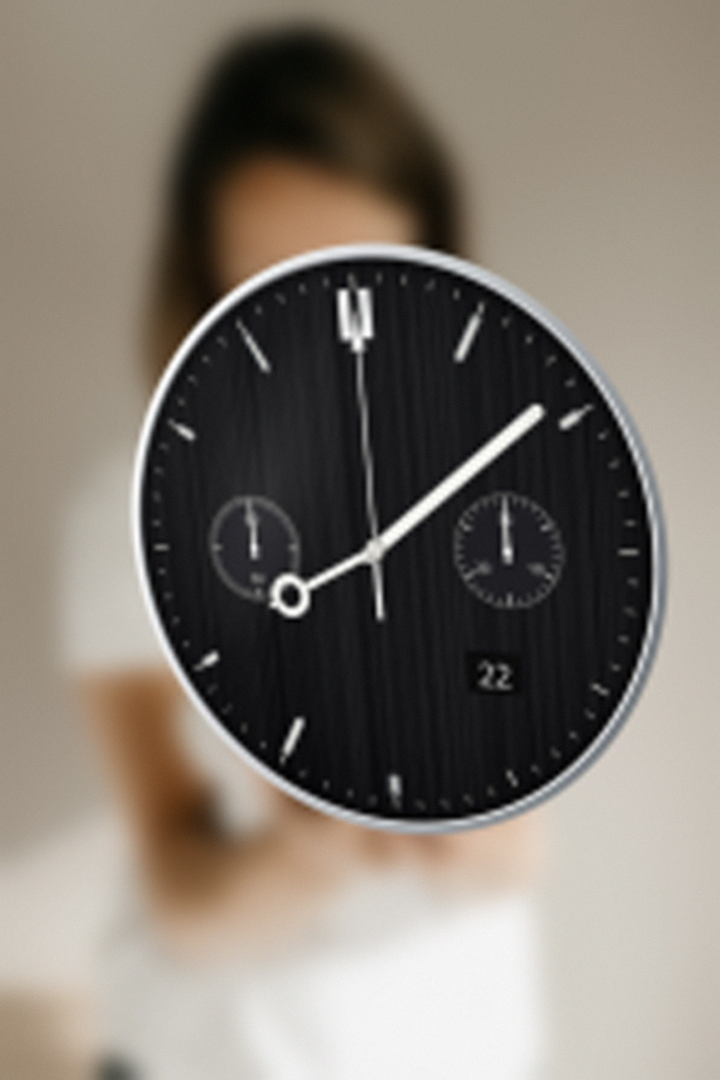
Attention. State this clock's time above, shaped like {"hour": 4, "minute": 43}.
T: {"hour": 8, "minute": 9}
